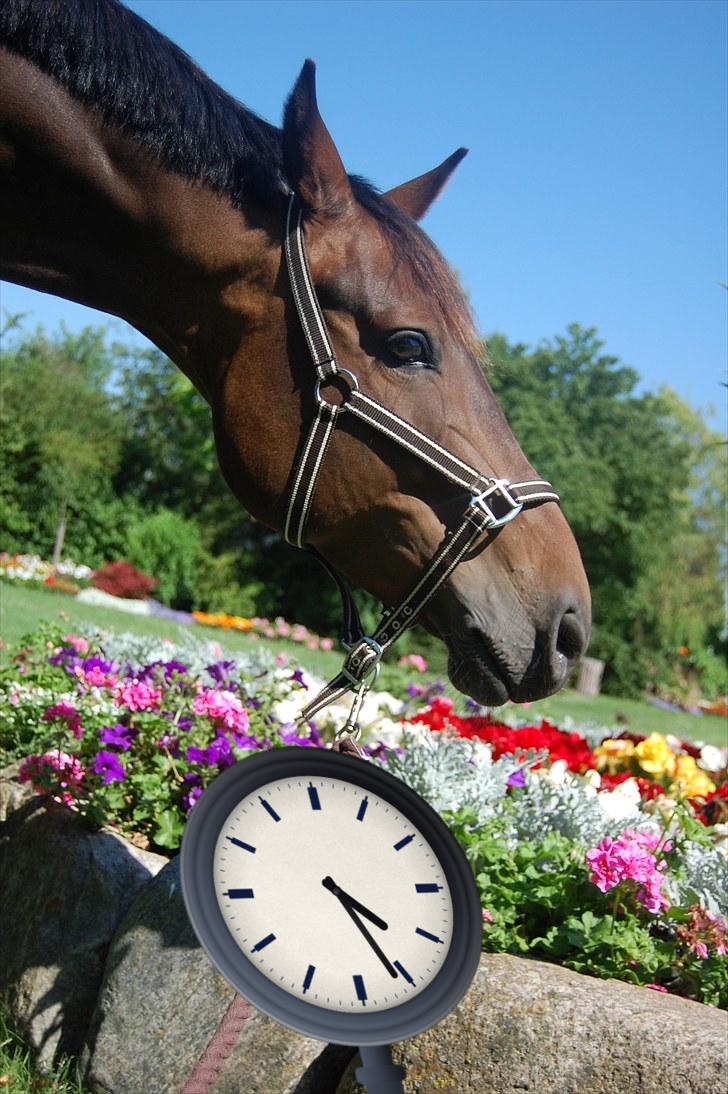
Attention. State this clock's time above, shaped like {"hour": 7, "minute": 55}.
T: {"hour": 4, "minute": 26}
